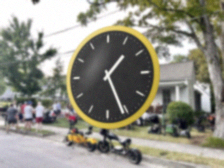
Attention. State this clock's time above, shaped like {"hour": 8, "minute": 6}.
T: {"hour": 1, "minute": 26}
